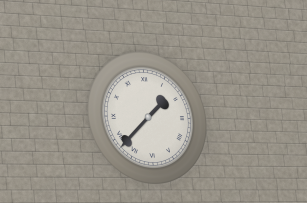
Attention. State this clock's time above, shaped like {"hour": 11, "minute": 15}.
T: {"hour": 1, "minute": 38}
